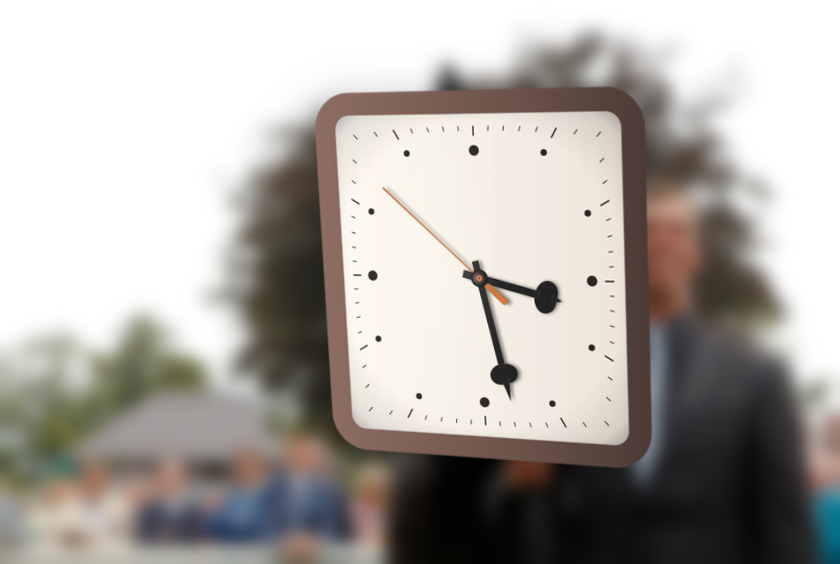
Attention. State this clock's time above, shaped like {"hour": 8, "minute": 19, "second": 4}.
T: {"hour": 3, "minute": 27, "second": 52}
